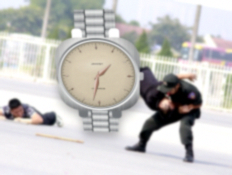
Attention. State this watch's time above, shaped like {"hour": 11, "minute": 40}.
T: {"hour": 1, "minute": 32}
